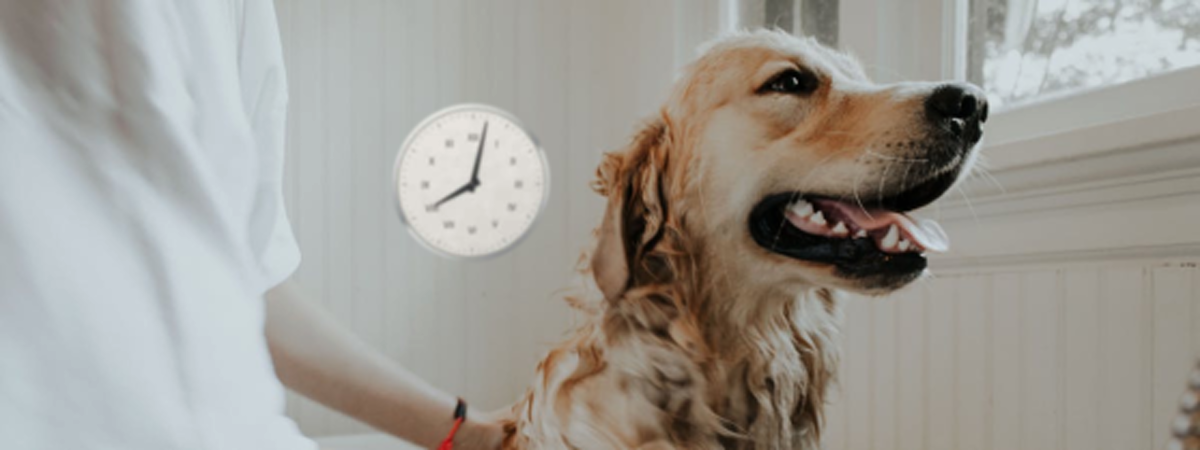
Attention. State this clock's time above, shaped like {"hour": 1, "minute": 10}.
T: {"hour": 8, "minute": 2}
